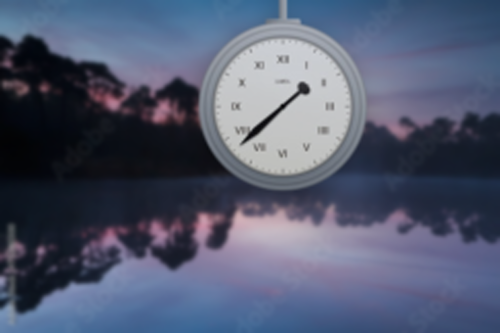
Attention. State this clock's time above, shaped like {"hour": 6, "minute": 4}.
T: {"hour": 1, "minute": 38}
